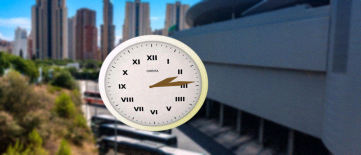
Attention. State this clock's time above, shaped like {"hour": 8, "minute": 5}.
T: {"hour": 2, "minute": 14}
